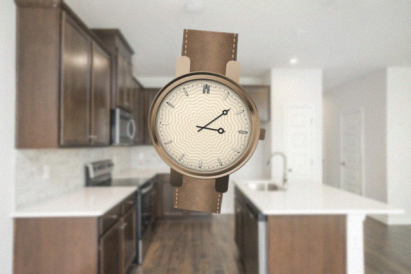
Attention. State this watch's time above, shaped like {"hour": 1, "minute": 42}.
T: {"hour": 3, "minute": 8}
